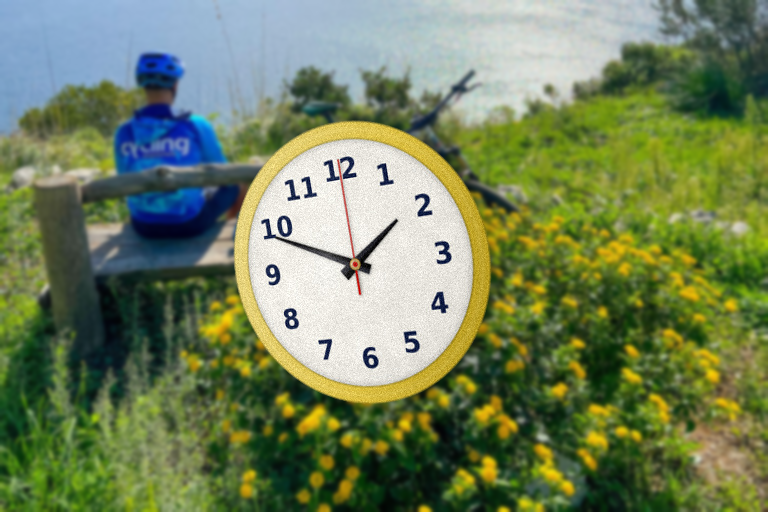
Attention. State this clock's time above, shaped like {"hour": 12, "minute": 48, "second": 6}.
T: {"hour": 1, "minute": 49, "second": 0}
